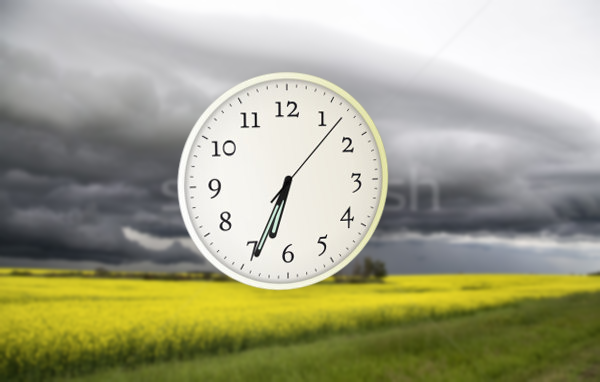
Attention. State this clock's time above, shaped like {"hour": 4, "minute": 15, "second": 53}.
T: {"hour": 6, "minute": 34, "second": 7}
